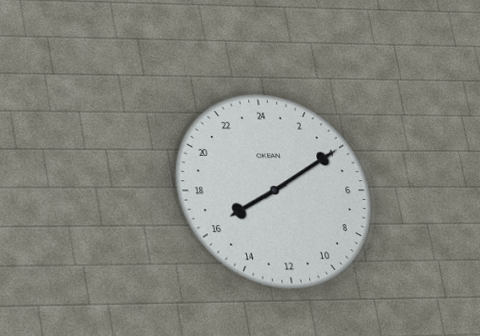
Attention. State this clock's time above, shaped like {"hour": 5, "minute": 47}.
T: {"hour": 16, "minute": 10}
